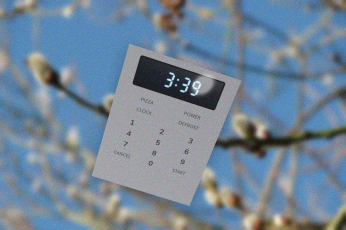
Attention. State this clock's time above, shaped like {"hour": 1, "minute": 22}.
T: {"hour": 3, "minute": 39}
